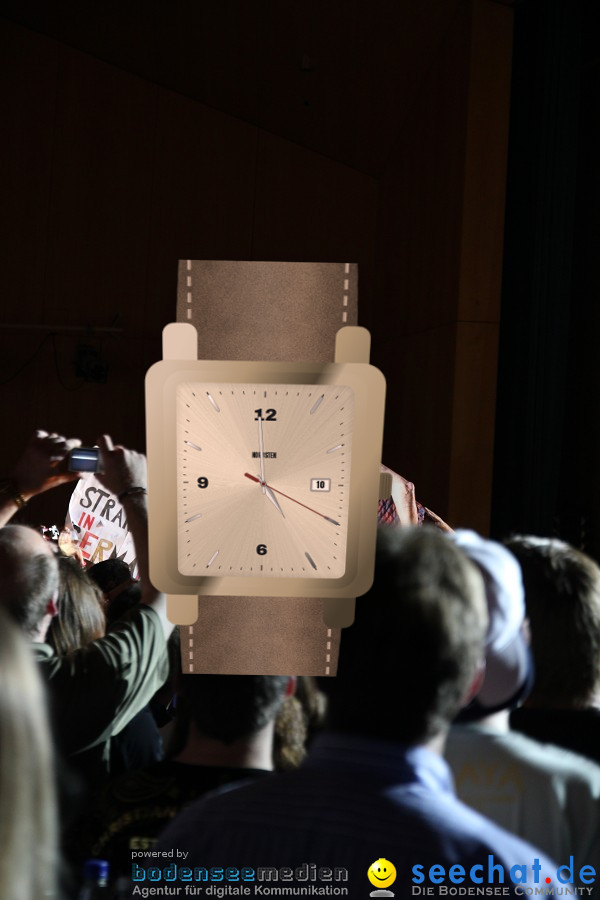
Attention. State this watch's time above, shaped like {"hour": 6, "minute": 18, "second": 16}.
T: {"hour": 4, "minute": 59, "second": 20}
